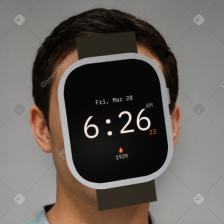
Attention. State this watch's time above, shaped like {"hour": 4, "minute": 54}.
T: {"hour": 6, "minute": 26}
